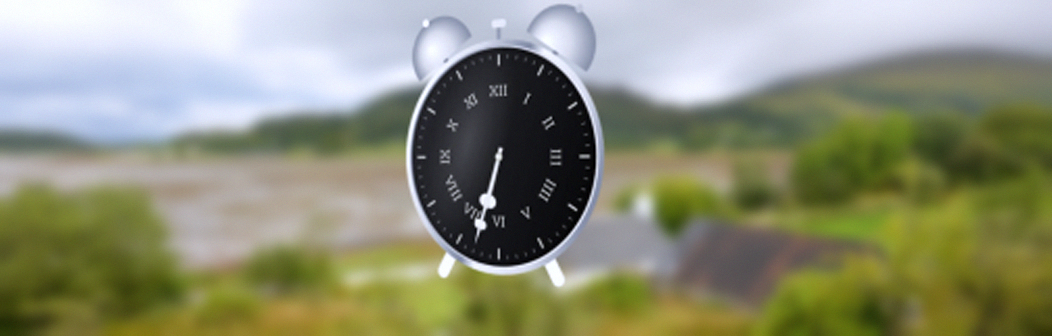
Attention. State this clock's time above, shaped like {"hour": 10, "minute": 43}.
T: {"hour": 6, "minute": 33}
